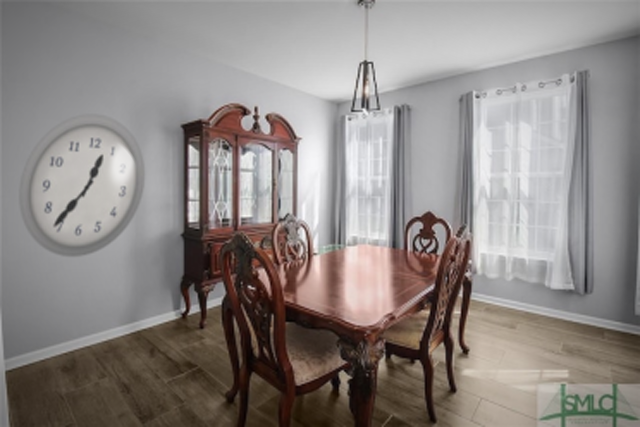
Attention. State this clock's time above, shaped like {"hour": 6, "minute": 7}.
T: {"hour": 12, "minute": 36}
